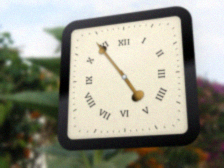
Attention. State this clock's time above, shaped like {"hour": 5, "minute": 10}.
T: {"hour": 4, "minute": 54}
